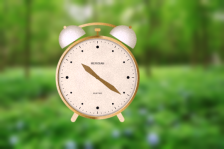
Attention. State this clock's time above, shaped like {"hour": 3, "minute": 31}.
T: {"hour": 10, "minute": 21}
